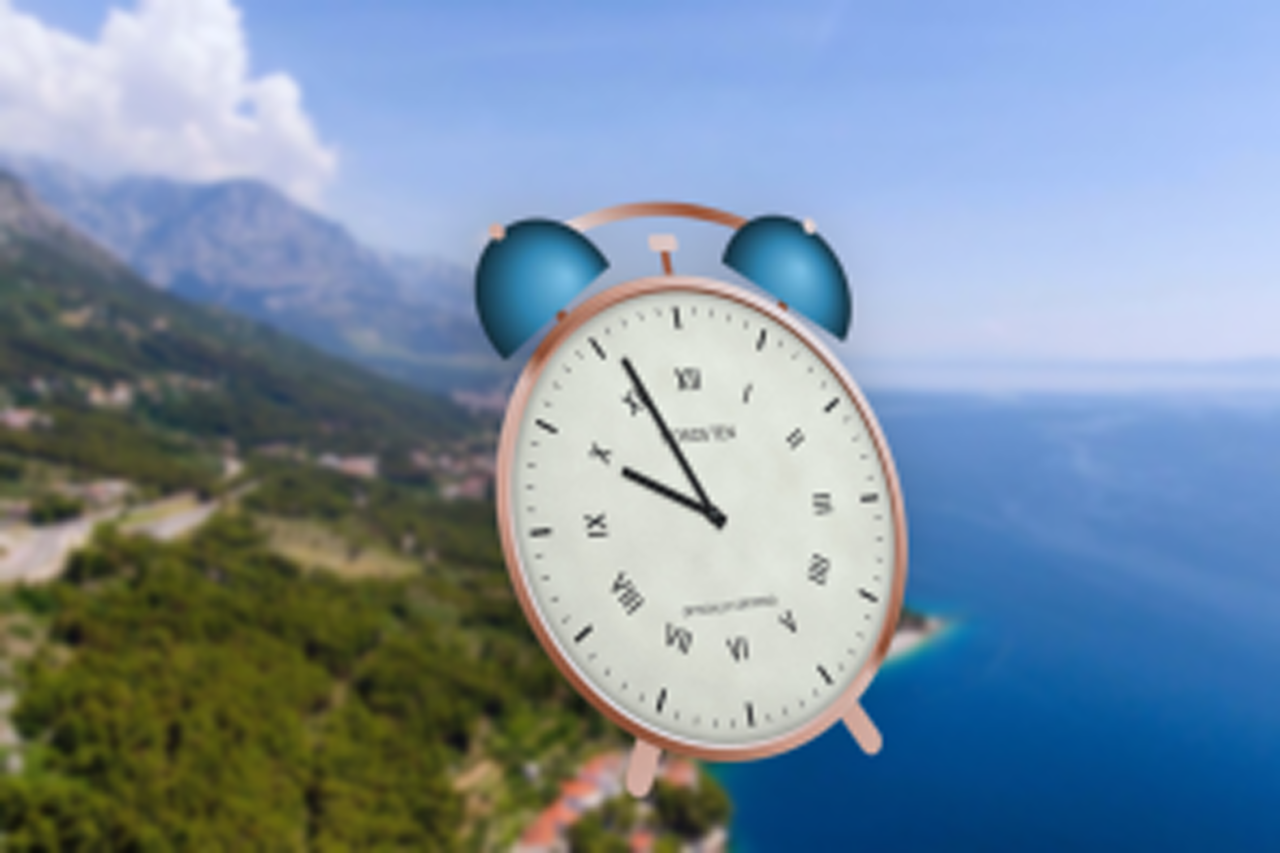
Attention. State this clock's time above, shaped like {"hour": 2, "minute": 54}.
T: {"hour": 9, "minute": 56}
